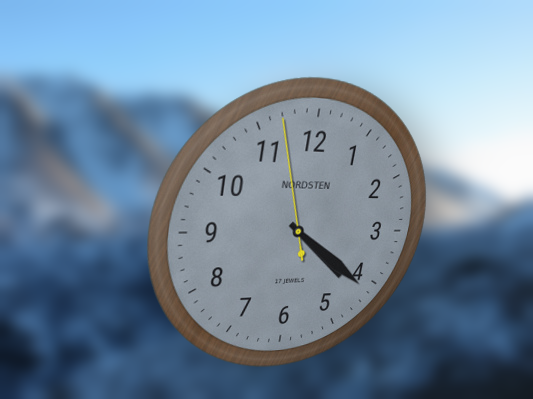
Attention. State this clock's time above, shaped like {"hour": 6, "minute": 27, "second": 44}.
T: {"hour": 4, "minute": 20, "second": 57}
